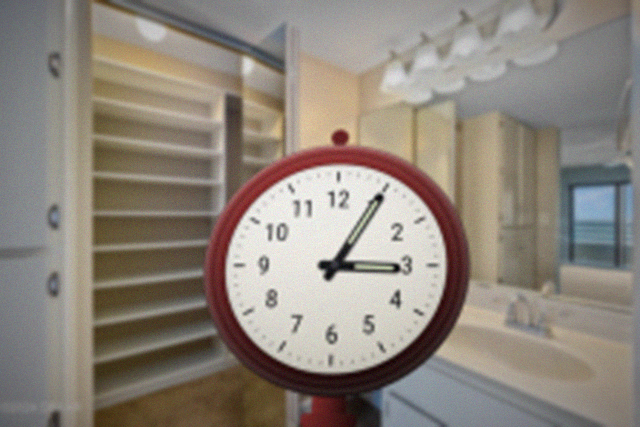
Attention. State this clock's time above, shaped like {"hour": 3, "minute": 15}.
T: {"hour": 3, "minute": 5}
